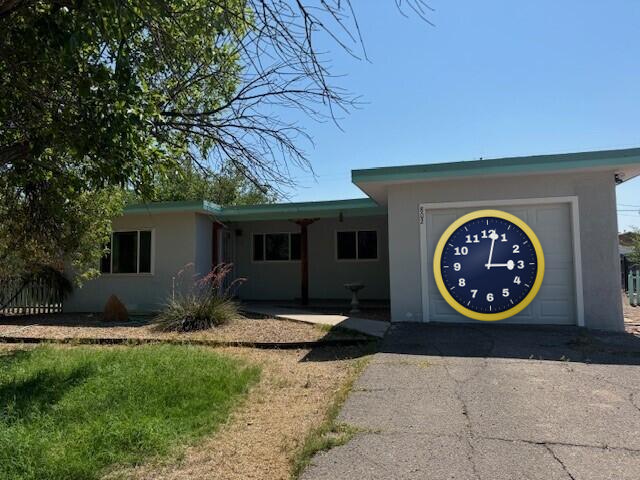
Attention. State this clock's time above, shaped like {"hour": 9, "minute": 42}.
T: {"hour": 3, "minute": 2}
